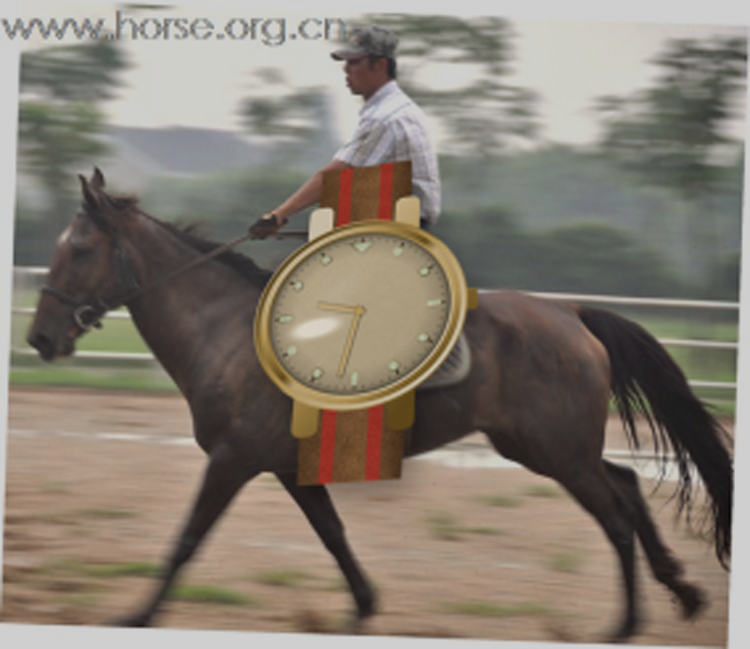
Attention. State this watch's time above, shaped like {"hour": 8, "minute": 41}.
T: {"hour": 9, "minute": 32}
